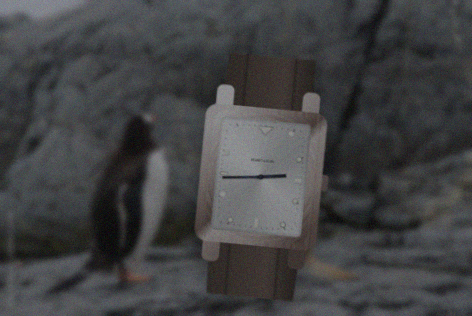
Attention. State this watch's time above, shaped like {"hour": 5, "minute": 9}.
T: {"hour": 2, "minute": 44}
